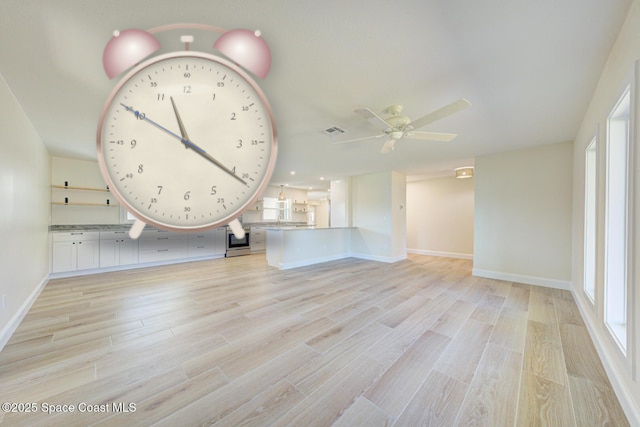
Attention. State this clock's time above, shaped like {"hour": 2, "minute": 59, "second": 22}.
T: {"hour": 11, "minute": 20, "second": 50}
